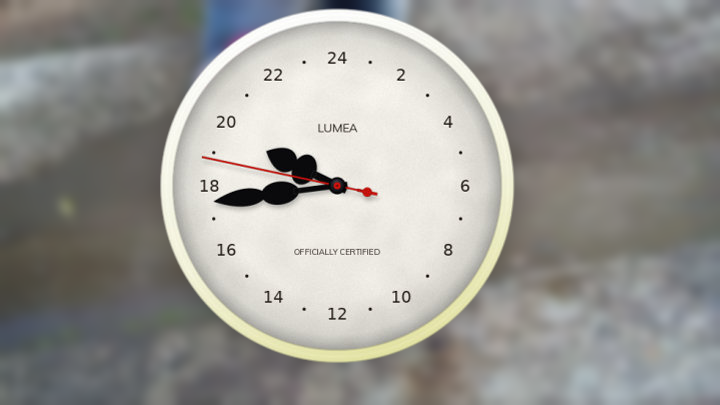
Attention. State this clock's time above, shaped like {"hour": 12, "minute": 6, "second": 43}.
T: {"hour": 19, "minute": 43, "second": 47}
